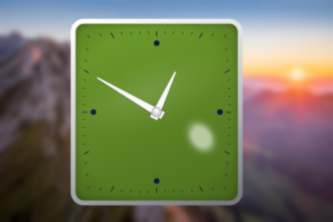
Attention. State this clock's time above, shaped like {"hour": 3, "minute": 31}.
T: {"hour": 12, "minute": 50}
